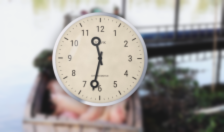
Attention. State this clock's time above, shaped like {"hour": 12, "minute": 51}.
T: {"hour": 11, "minute": 32}
